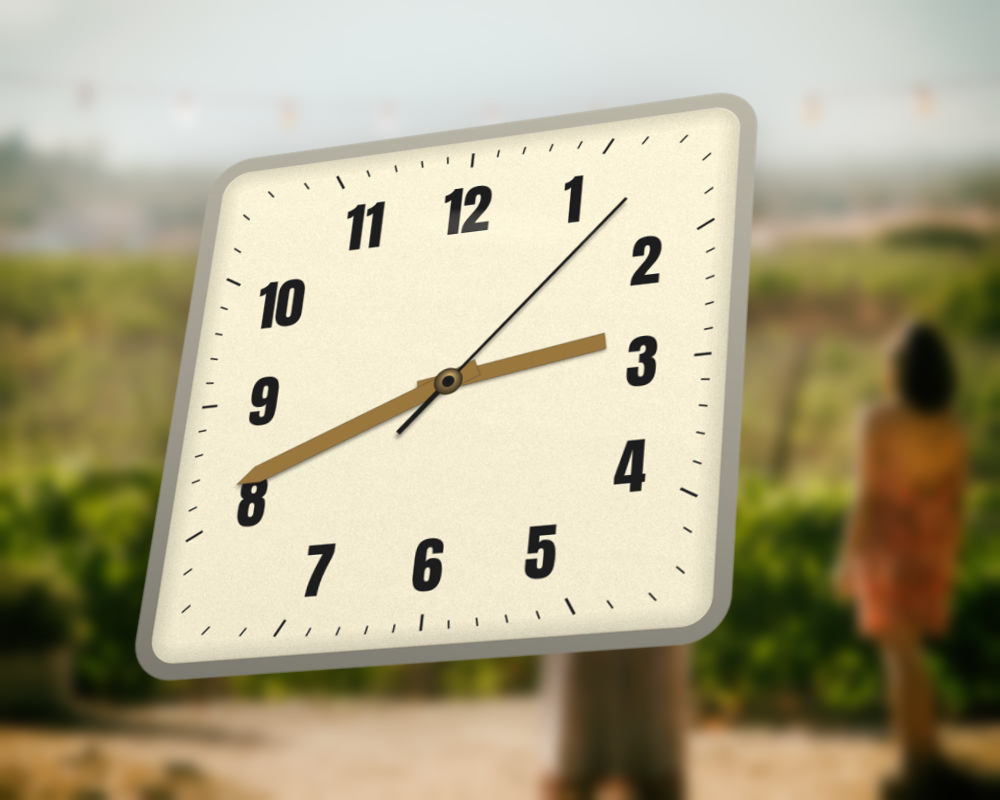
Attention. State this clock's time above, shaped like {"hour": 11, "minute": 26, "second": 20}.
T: {"hour": 2, "minute": 41, "second": 7}
